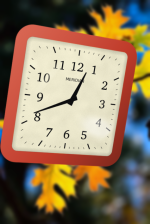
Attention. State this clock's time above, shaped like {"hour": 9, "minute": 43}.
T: {"hour": 12, "minute": 41}
